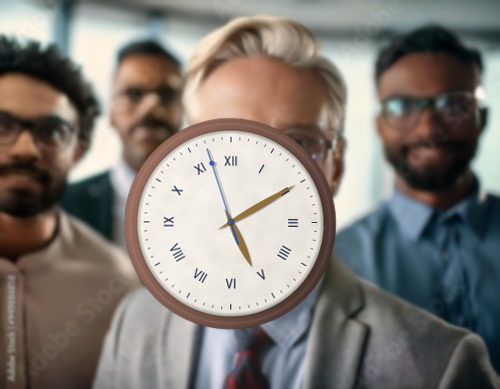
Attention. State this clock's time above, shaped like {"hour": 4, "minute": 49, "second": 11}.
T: {"hour": 5, "minute": 9, "second": 57}
